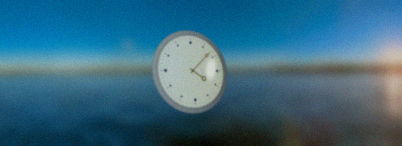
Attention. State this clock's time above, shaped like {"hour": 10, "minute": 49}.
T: {"hour": 4, "minute": 8}
